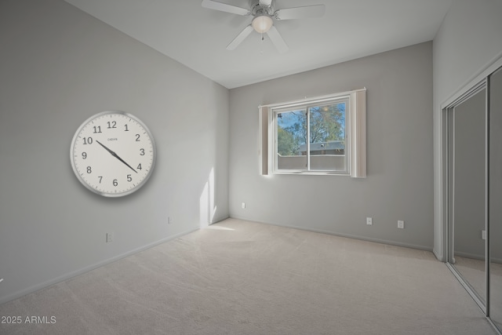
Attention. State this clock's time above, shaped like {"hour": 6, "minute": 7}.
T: {"hour": 10, "minute": 22}
